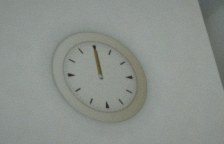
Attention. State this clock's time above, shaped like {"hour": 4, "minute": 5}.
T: {"hour": 12, "minute": 0}
